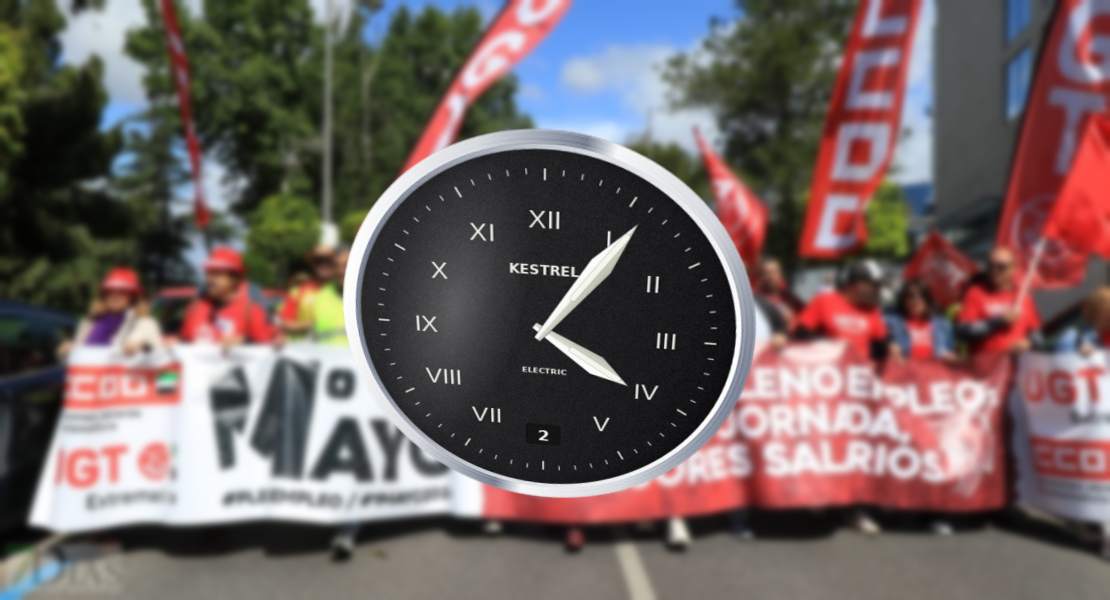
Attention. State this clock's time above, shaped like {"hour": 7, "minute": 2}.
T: {"hour": 4, "minute": 6}
